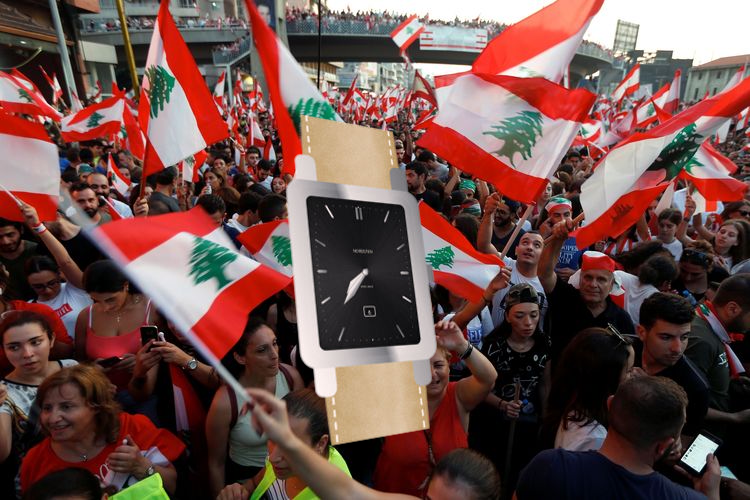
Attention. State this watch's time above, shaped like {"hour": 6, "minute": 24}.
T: {"hour": 7, "minute": 37}
